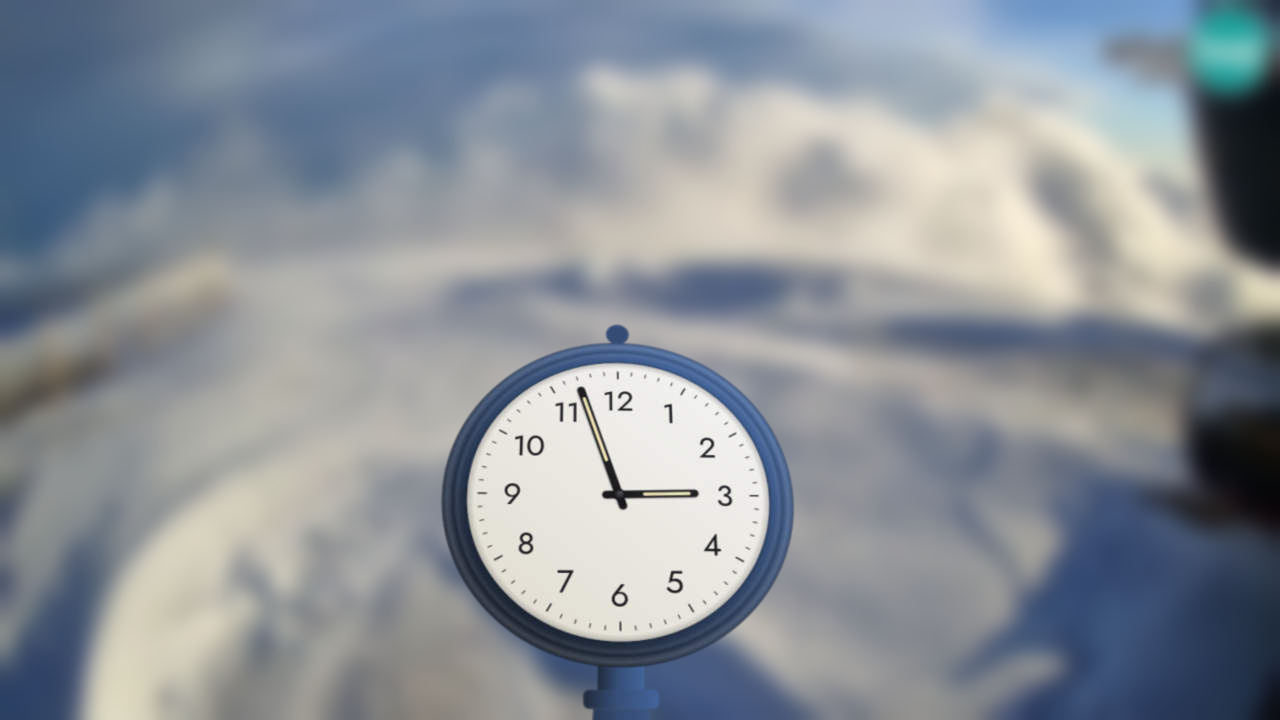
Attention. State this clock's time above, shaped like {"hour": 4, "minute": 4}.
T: {"hour": 2, "minute": 57}
